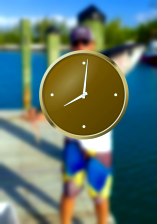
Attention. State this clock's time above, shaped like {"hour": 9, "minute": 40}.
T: {"hour": 8, "minute": 1}
